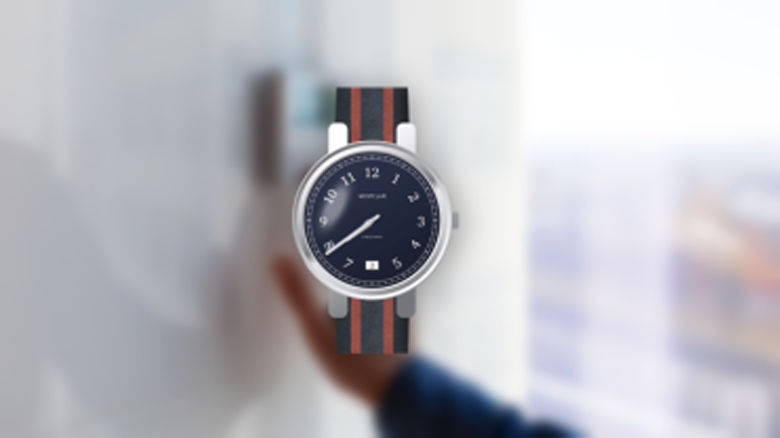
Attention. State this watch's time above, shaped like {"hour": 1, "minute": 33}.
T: {"hour": 7, "minute": 39}
